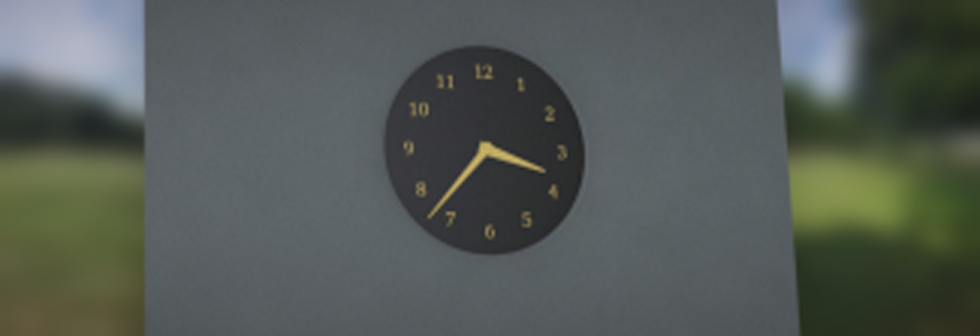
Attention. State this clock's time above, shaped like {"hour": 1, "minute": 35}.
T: {"hour": 3, "minute": 37}
